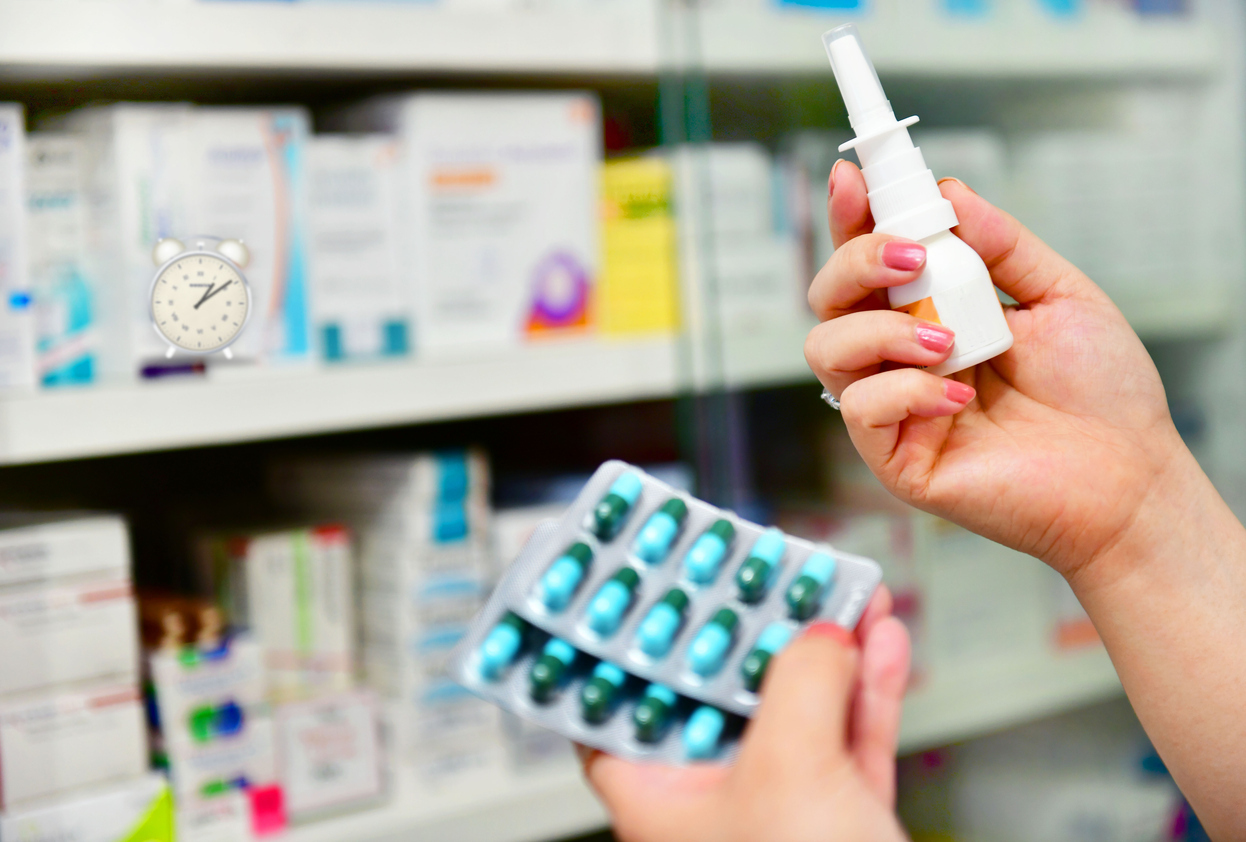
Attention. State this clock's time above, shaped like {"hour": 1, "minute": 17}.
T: {"hour": 1, "minute": 9}
